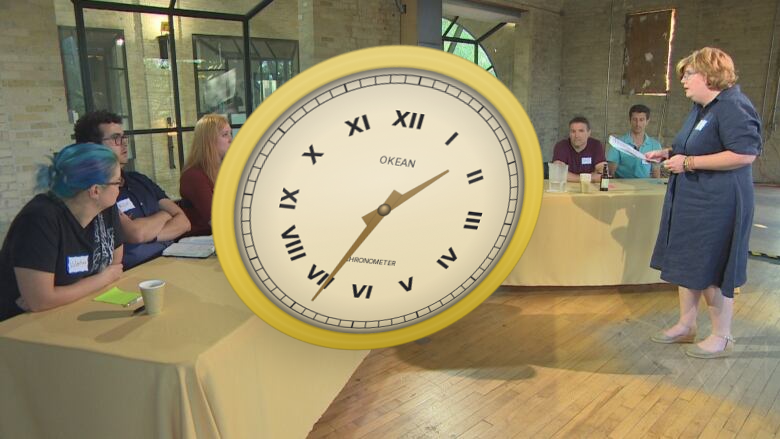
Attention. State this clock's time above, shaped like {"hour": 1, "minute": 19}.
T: {"hour": 1, "minute": 34}
